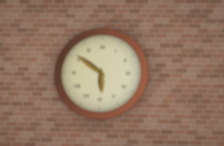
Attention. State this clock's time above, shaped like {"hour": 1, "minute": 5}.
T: {"hour": 5, "minute": 51}
